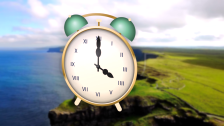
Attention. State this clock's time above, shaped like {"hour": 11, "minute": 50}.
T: {"hour": 4, "minute": 0}
